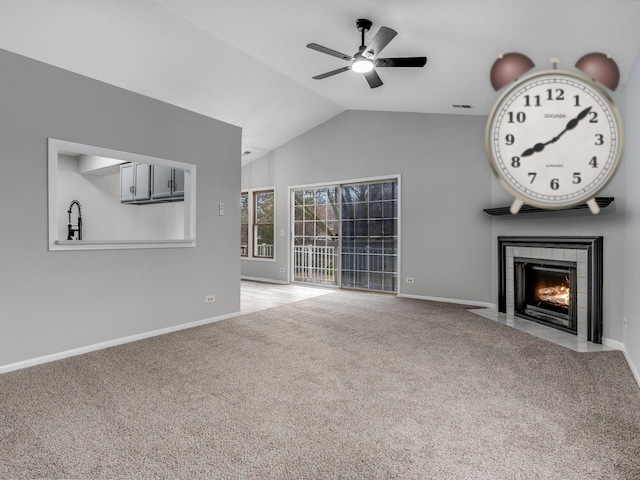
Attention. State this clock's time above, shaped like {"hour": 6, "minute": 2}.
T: {"hour": 8, "minute": 8}
